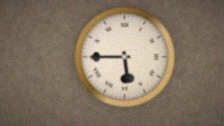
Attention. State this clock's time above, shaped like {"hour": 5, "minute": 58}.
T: {"hour": 5, "minute": 45}
